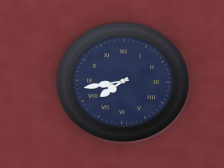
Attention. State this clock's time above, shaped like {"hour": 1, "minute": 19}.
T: {"hour": 7, "minute": 43}
